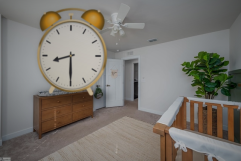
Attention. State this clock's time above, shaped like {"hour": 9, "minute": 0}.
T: {"hour": 8, "minute": 30}
